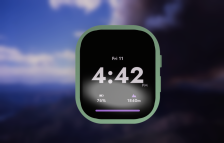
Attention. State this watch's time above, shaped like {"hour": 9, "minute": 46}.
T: {"hour": 4, "minute": 42}
